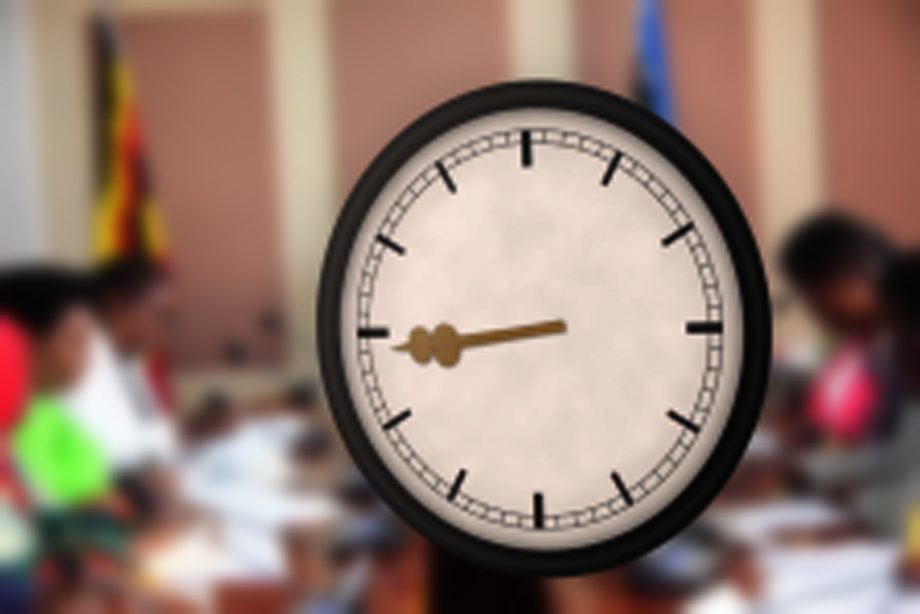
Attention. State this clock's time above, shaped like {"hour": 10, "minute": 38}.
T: {"hour": 8, "minute": 44}
